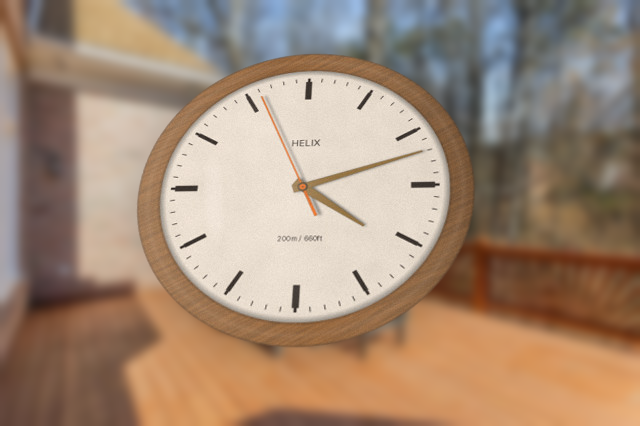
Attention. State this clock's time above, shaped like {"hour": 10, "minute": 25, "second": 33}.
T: {"hour": 4, "minute": 11, "second": 56}
